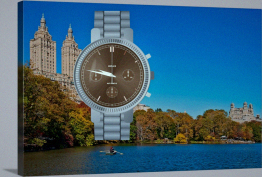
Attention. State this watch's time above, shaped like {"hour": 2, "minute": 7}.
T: {"hour": 9, "minute": 47}
